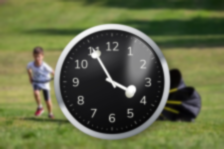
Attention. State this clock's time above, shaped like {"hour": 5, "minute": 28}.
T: {"hour": 3, "minute": 55}
